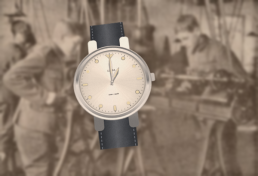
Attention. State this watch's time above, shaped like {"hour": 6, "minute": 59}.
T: {"hour": 1, "minute": 0}
